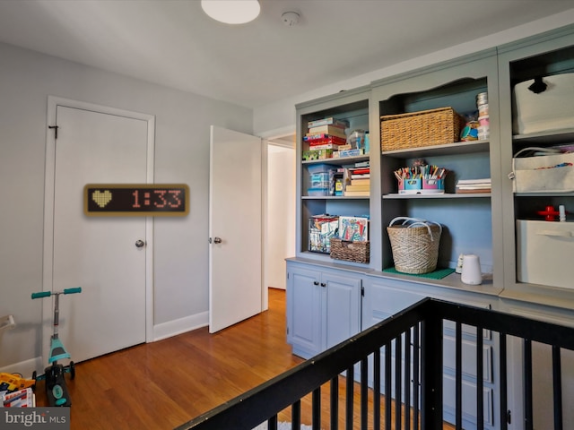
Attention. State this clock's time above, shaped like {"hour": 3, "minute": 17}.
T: {"hour": 1, "minute": 33}
